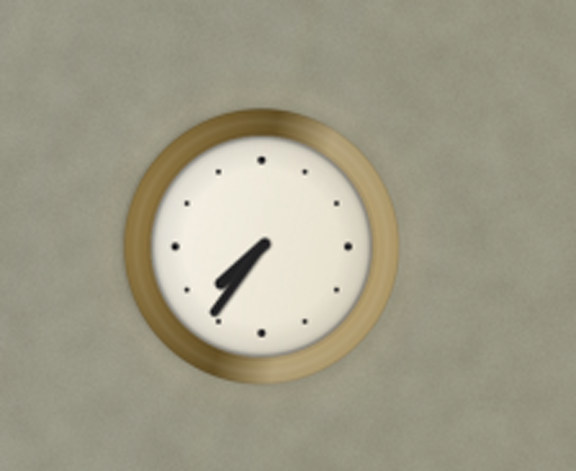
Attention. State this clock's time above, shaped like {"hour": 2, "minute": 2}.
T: {"hour": 7, "minute": 36}
